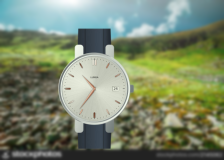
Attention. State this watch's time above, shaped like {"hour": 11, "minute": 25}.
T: {"hour": 10, "minute": 36}
